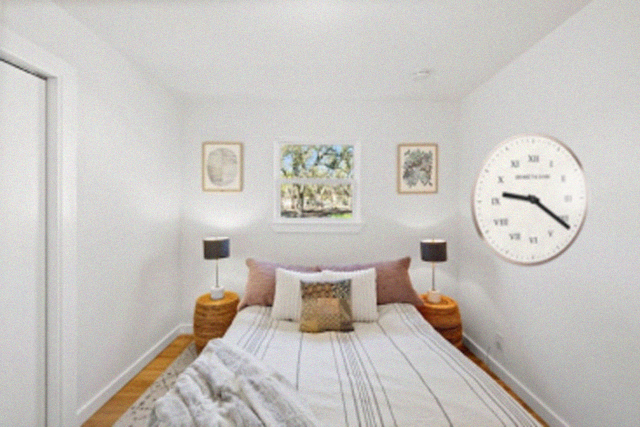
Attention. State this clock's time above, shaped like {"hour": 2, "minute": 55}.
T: {"hour": 9, "minute": 21}
